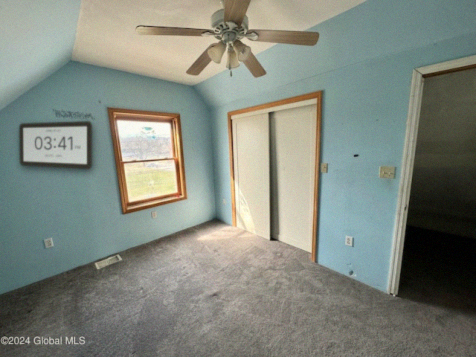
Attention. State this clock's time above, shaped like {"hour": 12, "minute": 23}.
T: {"hour": 3, "minute": 41}
